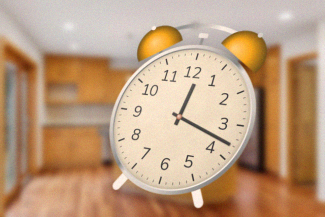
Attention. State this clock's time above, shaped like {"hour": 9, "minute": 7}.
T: {"hour": 12, "minute": 18}
